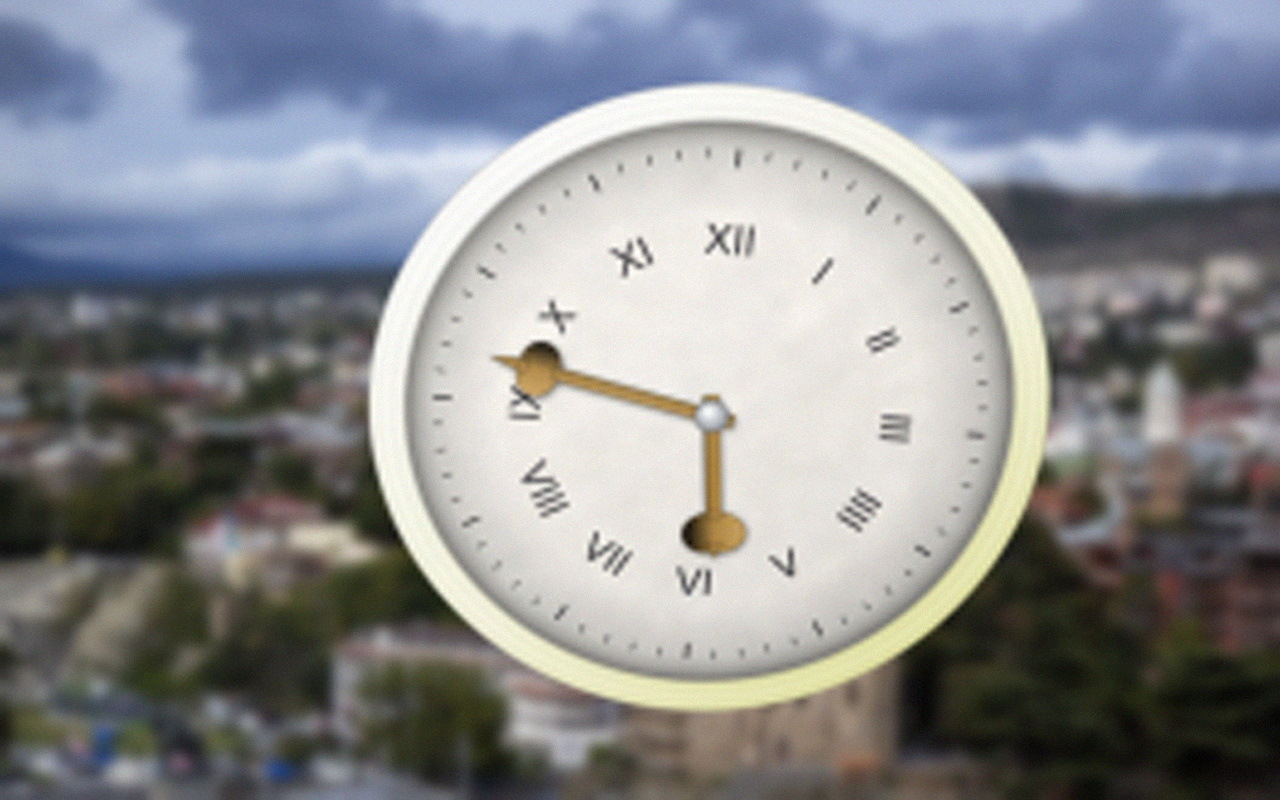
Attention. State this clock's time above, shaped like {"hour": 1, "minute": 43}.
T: {"hour": 5, "minute": 47}
